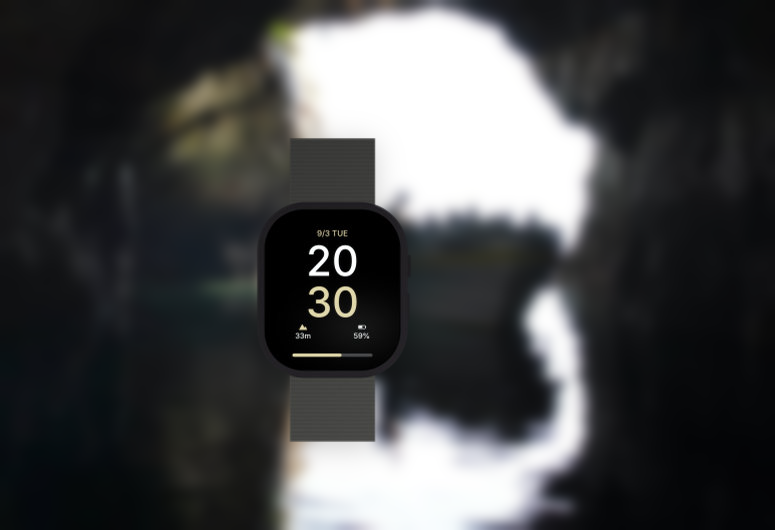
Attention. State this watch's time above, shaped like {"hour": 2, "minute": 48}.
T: {"hour": 20, "minute": 30}
